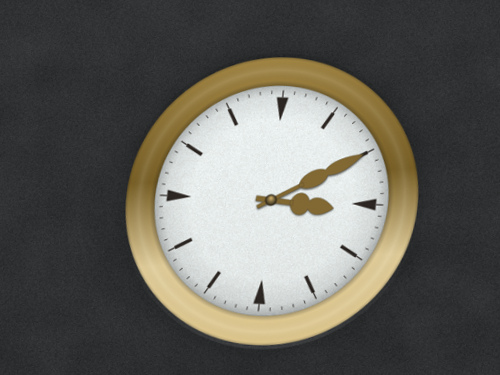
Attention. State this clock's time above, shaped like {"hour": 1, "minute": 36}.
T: {"hour": 3, "minute": 10}
